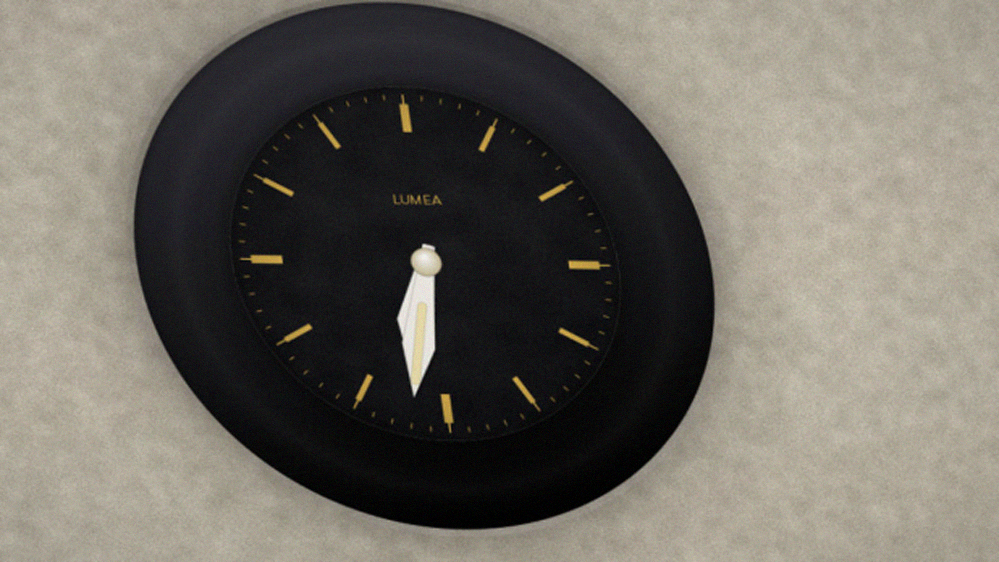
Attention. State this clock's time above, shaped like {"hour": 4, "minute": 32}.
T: {"hour": 6, "minute": 32}
